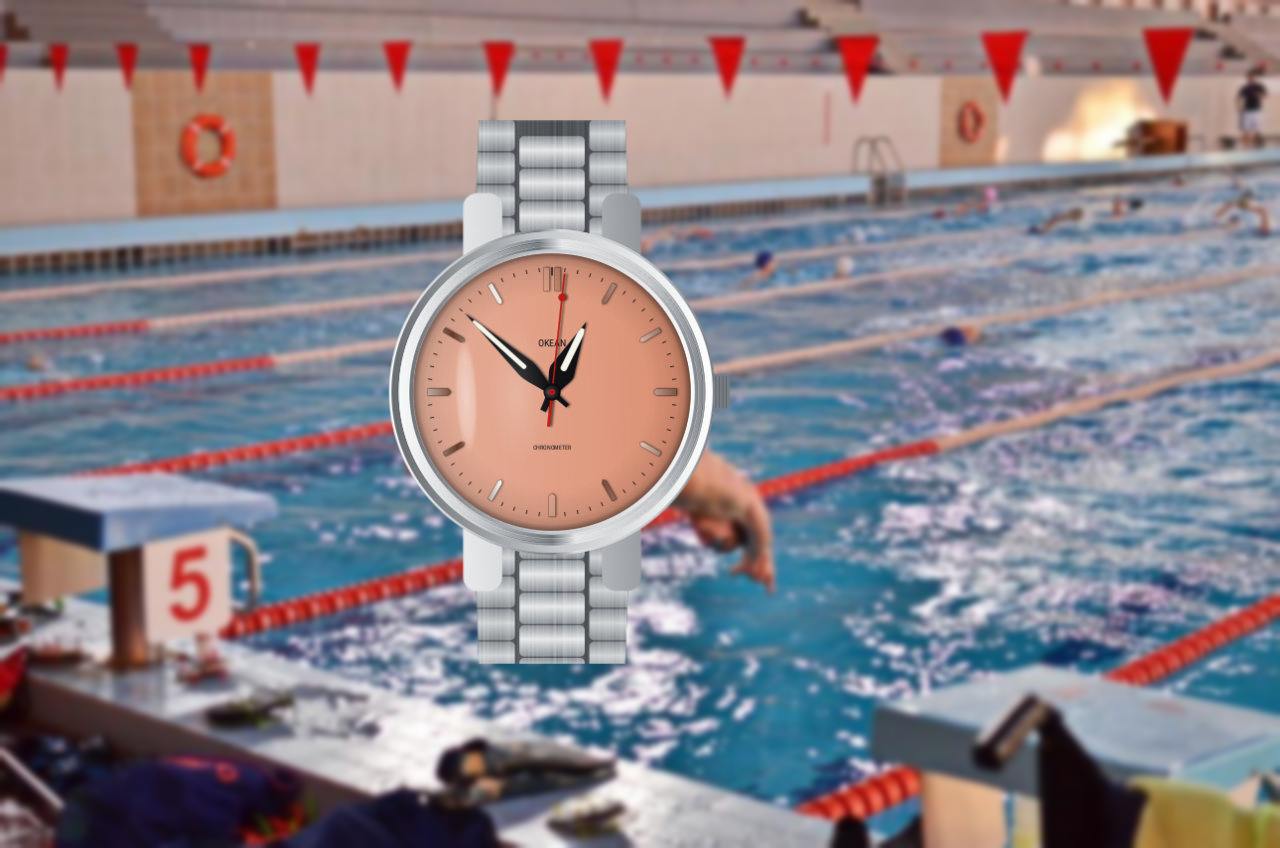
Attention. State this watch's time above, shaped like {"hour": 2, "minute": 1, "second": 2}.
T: {"hour": 12, "minute": 52, "second": 1}
